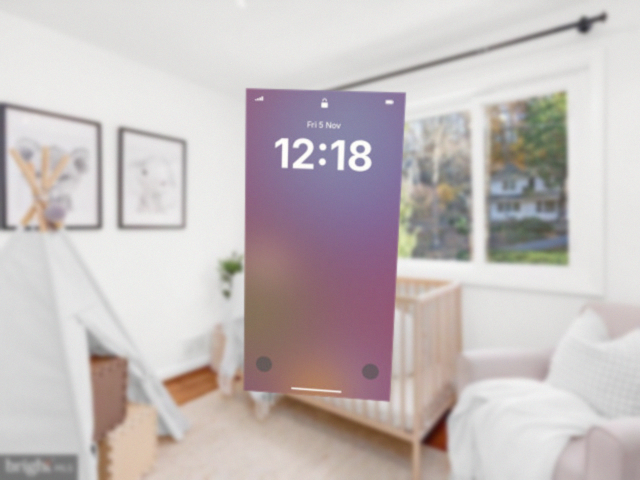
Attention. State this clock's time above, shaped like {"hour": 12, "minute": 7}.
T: {"hour": 12, "minute": 18}
